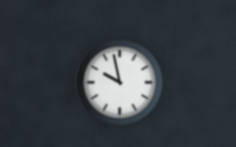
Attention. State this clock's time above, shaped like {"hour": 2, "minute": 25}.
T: {"hour": 9, "minute": 58}
